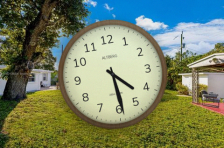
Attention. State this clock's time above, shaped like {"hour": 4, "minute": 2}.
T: {"hour": 4, "minute": 29}
